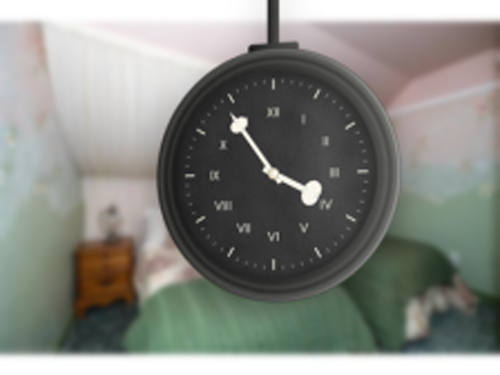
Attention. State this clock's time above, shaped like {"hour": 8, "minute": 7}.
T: {"hour": 3, "minute": 54}
